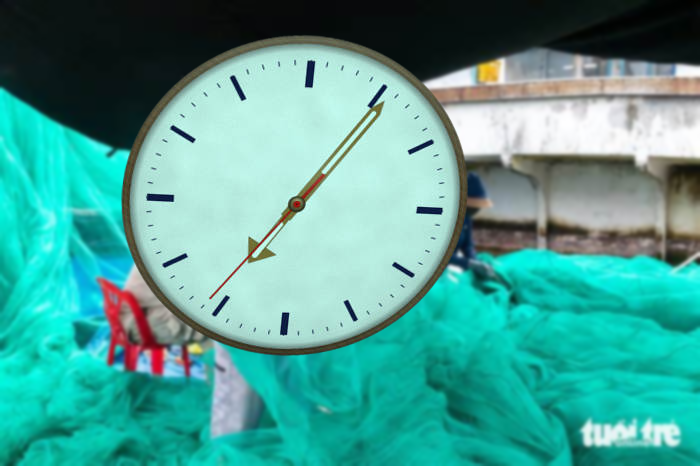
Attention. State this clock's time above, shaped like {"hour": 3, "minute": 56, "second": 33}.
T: {"hour": 7, "minute": 5, "second": 36}
